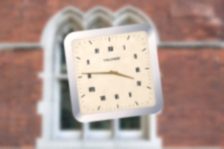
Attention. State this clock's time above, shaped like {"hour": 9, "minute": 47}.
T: {"hour": 3, "minute": 46}
